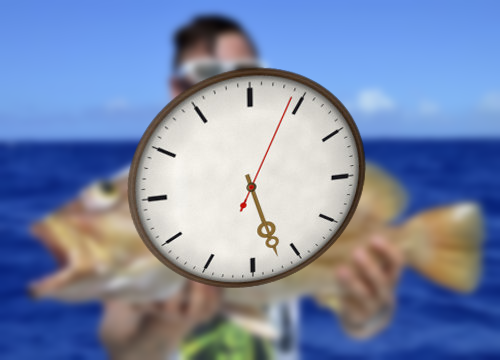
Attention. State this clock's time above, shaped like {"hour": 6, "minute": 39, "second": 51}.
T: {"hour": 5, "minute": 27, "second": 4}
